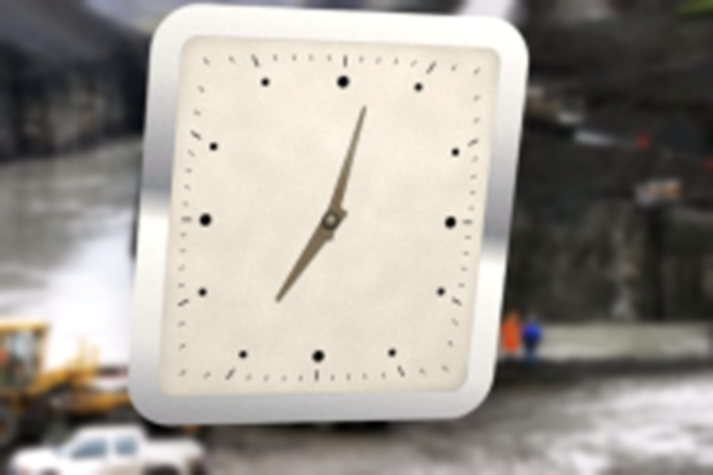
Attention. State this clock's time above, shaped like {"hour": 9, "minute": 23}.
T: {"hour": 7, "minute": 2}
